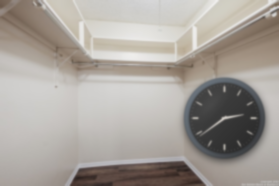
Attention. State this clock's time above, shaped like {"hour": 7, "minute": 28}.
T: {"hour": 2, "minute": 39}
